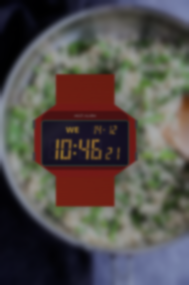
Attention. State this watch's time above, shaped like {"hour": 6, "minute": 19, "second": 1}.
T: {"hour": 10, "minute": 46, "second": 21}
